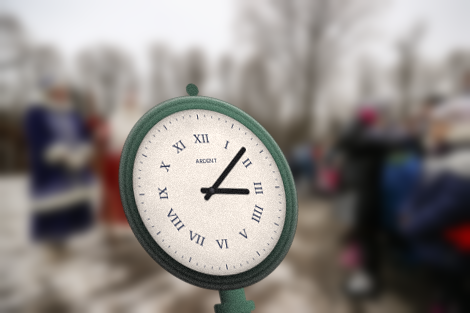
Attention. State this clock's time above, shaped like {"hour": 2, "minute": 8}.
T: {"hour": 3, "minute": 8}
